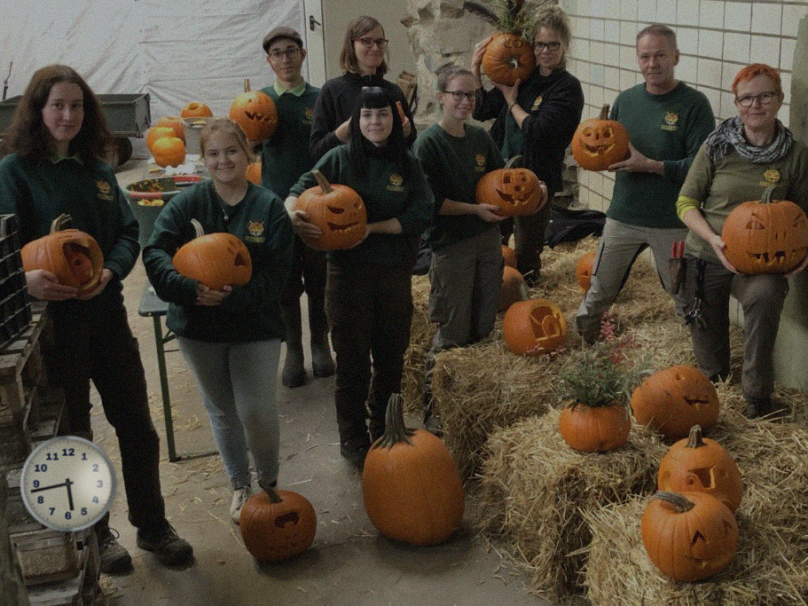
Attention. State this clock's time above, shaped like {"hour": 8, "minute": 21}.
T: {"hour": 5, "minute": 43}
